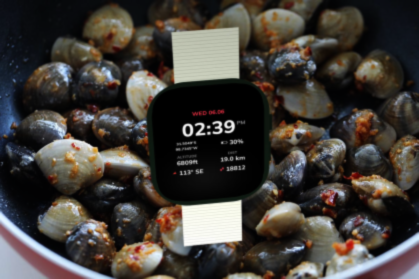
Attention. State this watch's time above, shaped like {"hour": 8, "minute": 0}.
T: {"hour": 2, "minute": 39}
